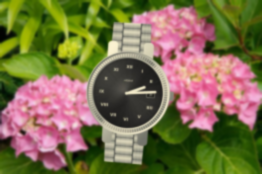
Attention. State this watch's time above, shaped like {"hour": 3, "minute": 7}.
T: {"hour": 2, "minute": 14}
